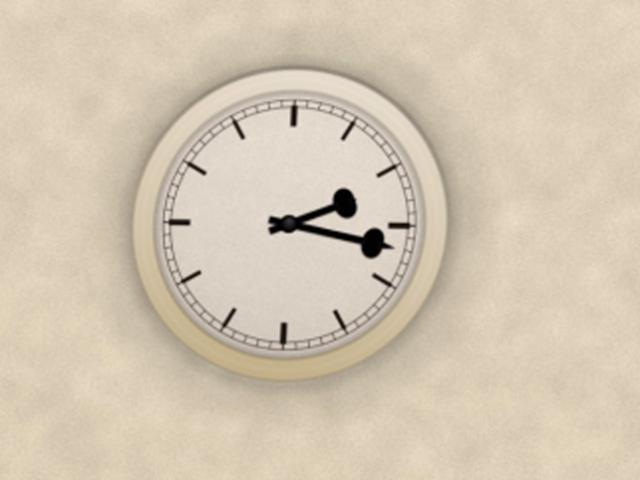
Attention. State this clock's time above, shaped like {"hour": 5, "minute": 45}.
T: {"hour": 2, "minute": 17}
